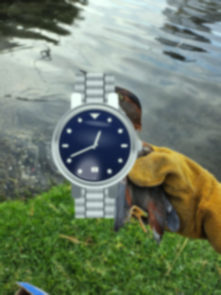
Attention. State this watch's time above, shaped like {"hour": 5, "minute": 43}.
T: {"hour": 12, "minute": 41}
